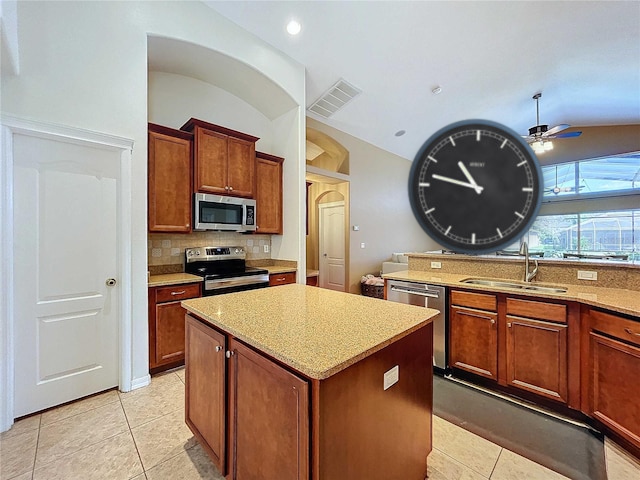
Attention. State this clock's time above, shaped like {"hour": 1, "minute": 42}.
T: {"hour": 10, "minute": 47}
